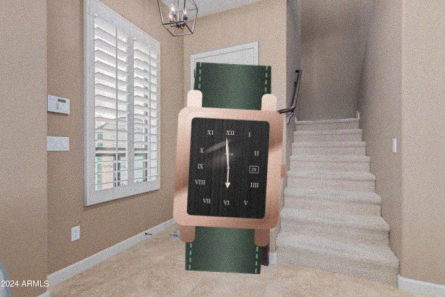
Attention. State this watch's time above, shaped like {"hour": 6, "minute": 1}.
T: {"hour": 5, "minute": 59}
